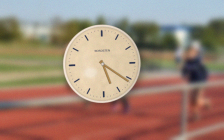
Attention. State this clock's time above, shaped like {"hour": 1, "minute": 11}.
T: {"hour": 5, "minute": 21}
